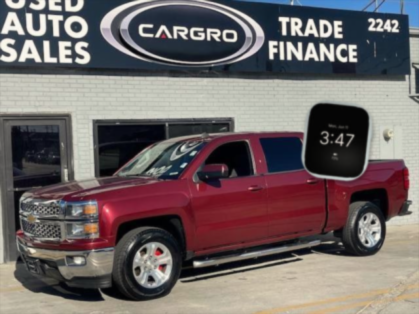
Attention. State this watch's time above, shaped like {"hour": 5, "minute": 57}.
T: {"hour": 3, "minute": 47}
